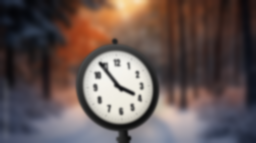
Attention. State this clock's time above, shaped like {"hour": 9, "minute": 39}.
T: {"hour": 3, "minute": 54}
